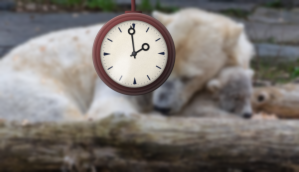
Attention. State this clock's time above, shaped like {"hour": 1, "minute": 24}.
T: {"hour": 1, "minute": 59}
